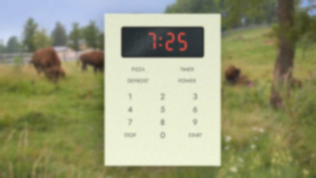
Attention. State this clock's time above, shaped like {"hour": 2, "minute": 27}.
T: {"hour": 7, "minute": 25}
